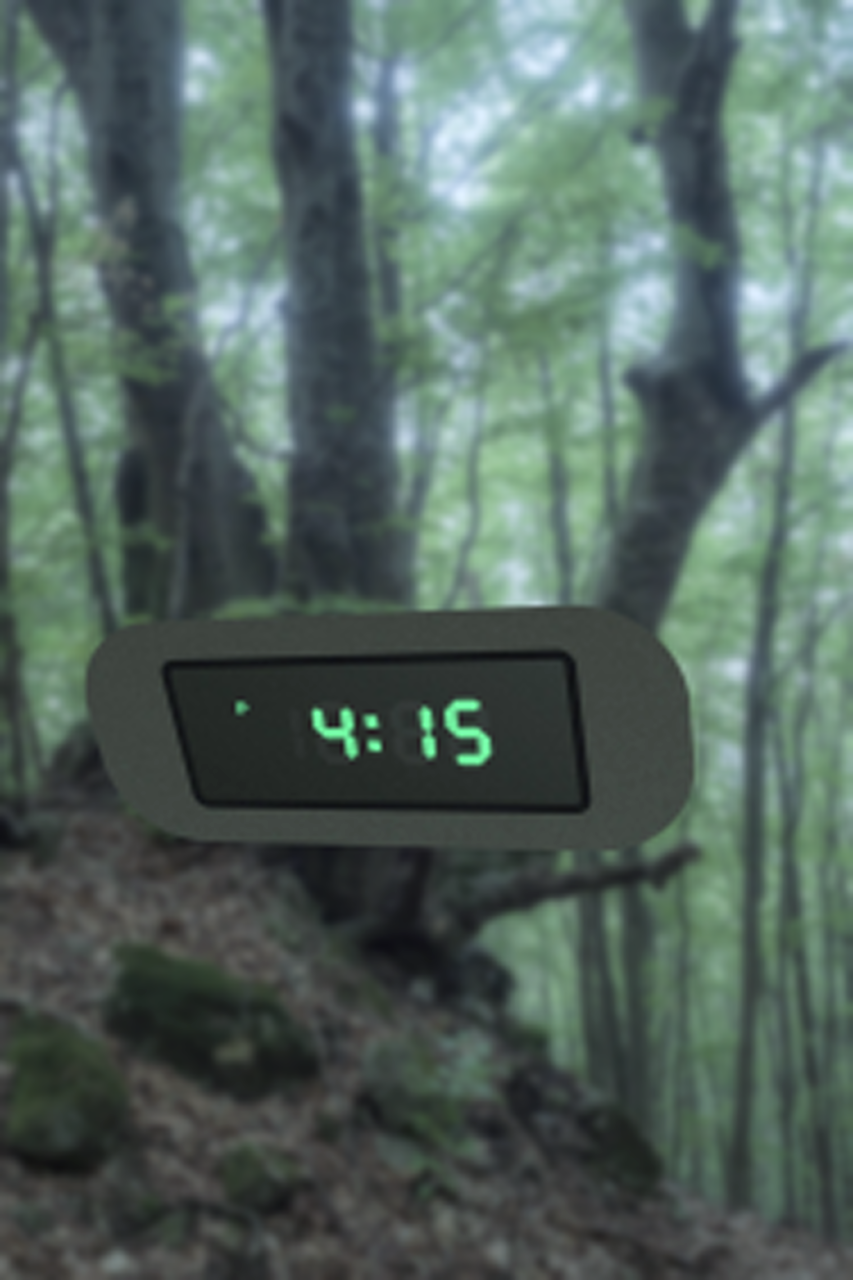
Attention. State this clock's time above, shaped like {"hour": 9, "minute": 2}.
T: {"hour": 4, "minute": 15}
